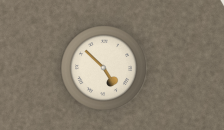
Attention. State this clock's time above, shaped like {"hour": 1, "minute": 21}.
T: {"hour": 4, "minute": 52}
